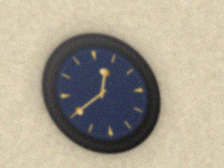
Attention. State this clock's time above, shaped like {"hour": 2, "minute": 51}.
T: {"hour": 12, "minute": 40}
